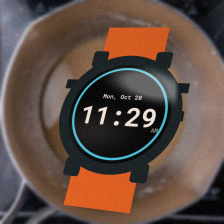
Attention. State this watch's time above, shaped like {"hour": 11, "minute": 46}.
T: {"hour": 11, "minute": 29}
